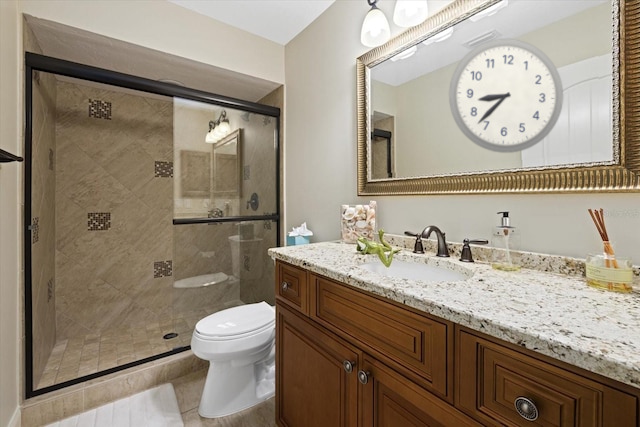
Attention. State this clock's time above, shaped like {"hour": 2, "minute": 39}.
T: {"hour": 8, "minute": 37}
